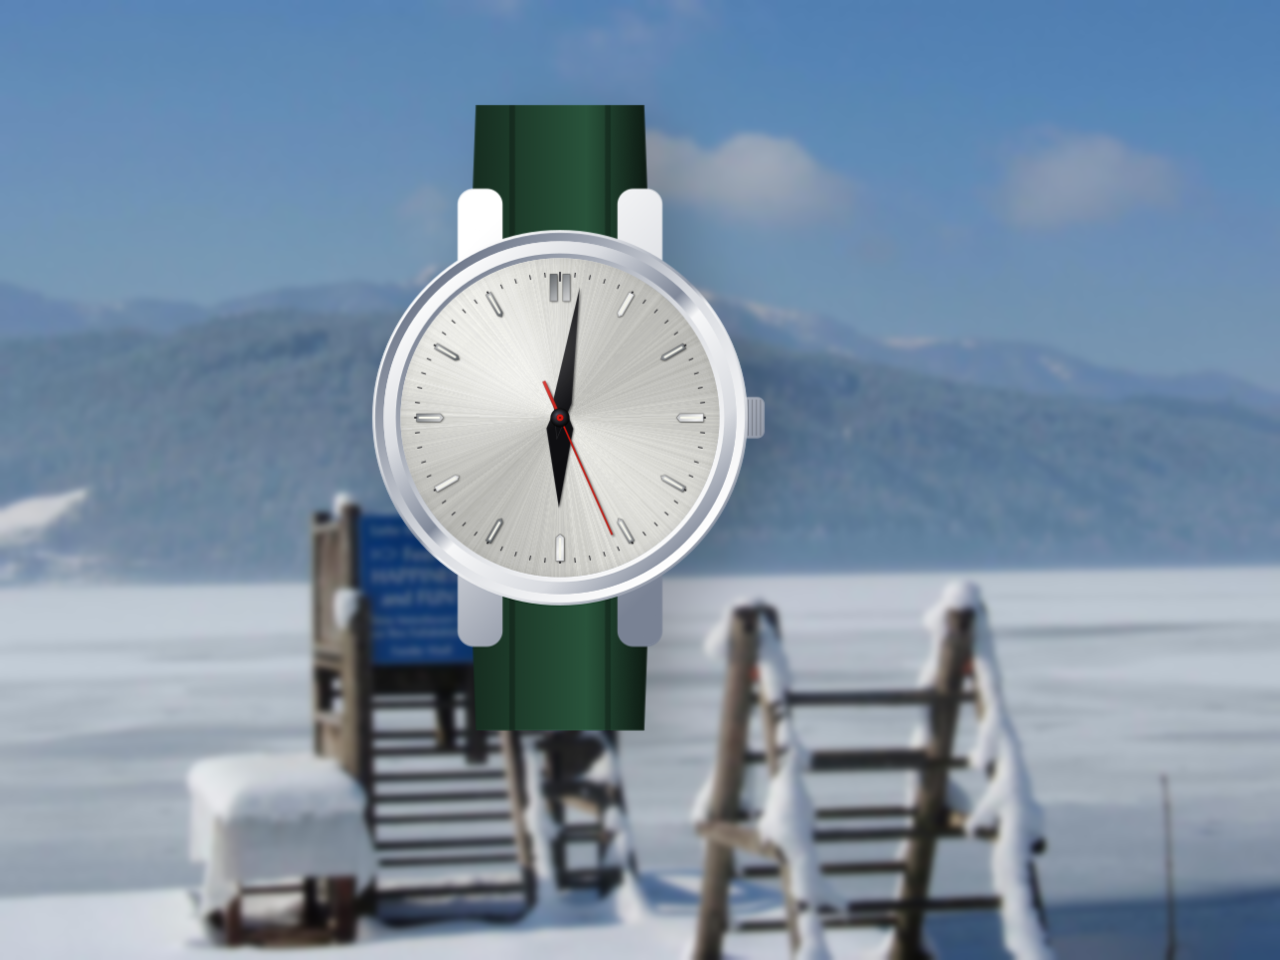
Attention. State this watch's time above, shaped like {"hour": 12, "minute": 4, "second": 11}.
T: {"hour": 6, "minute": 1, "second": 26}
